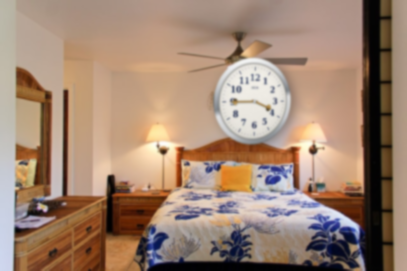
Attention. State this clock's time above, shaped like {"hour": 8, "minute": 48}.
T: {"hour": 3, "minute": 45}
